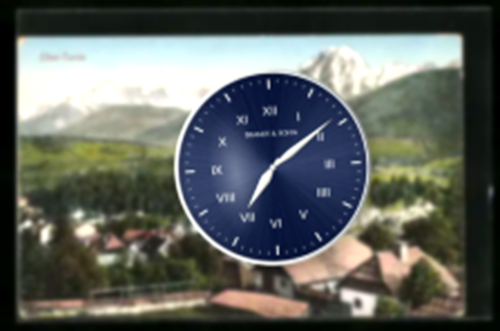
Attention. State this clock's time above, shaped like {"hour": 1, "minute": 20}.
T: {"hour": 7, "minute": 9}
